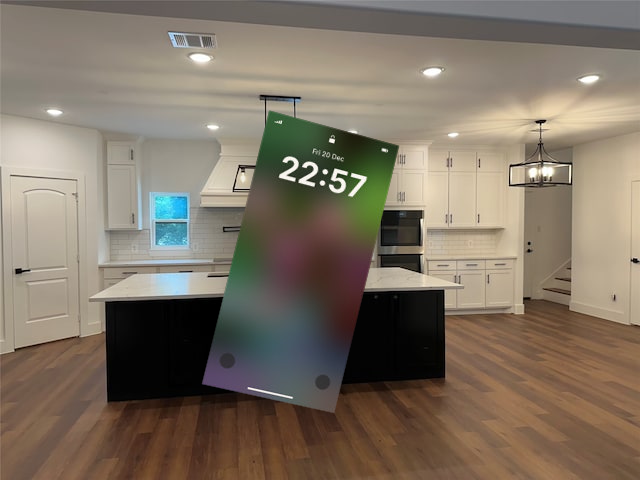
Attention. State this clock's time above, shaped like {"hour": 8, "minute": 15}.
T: {"hour": 22, "minute": 57}
